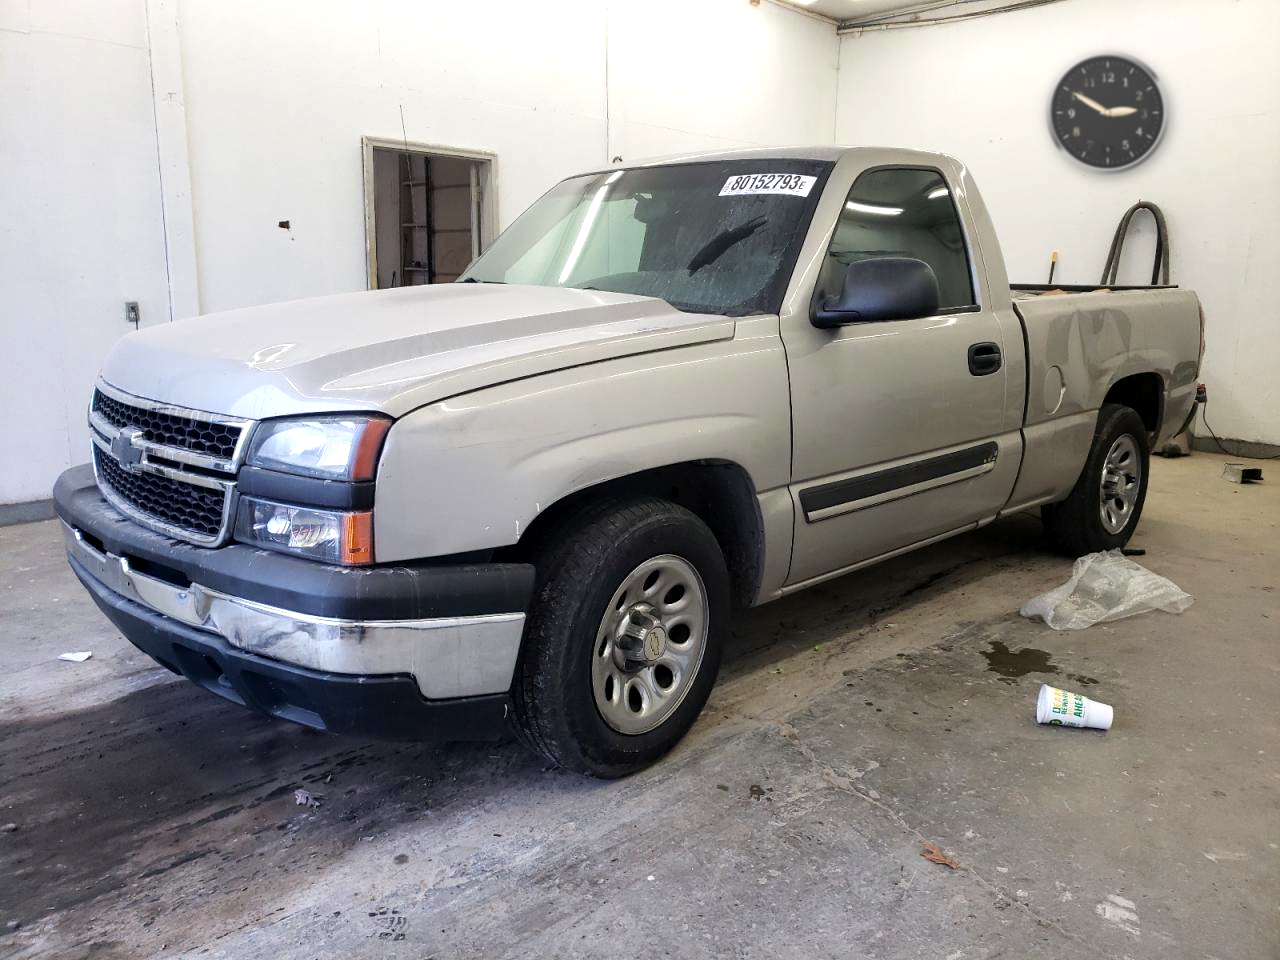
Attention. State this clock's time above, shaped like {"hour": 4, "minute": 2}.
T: {"hour": 2, "minute": 50}
